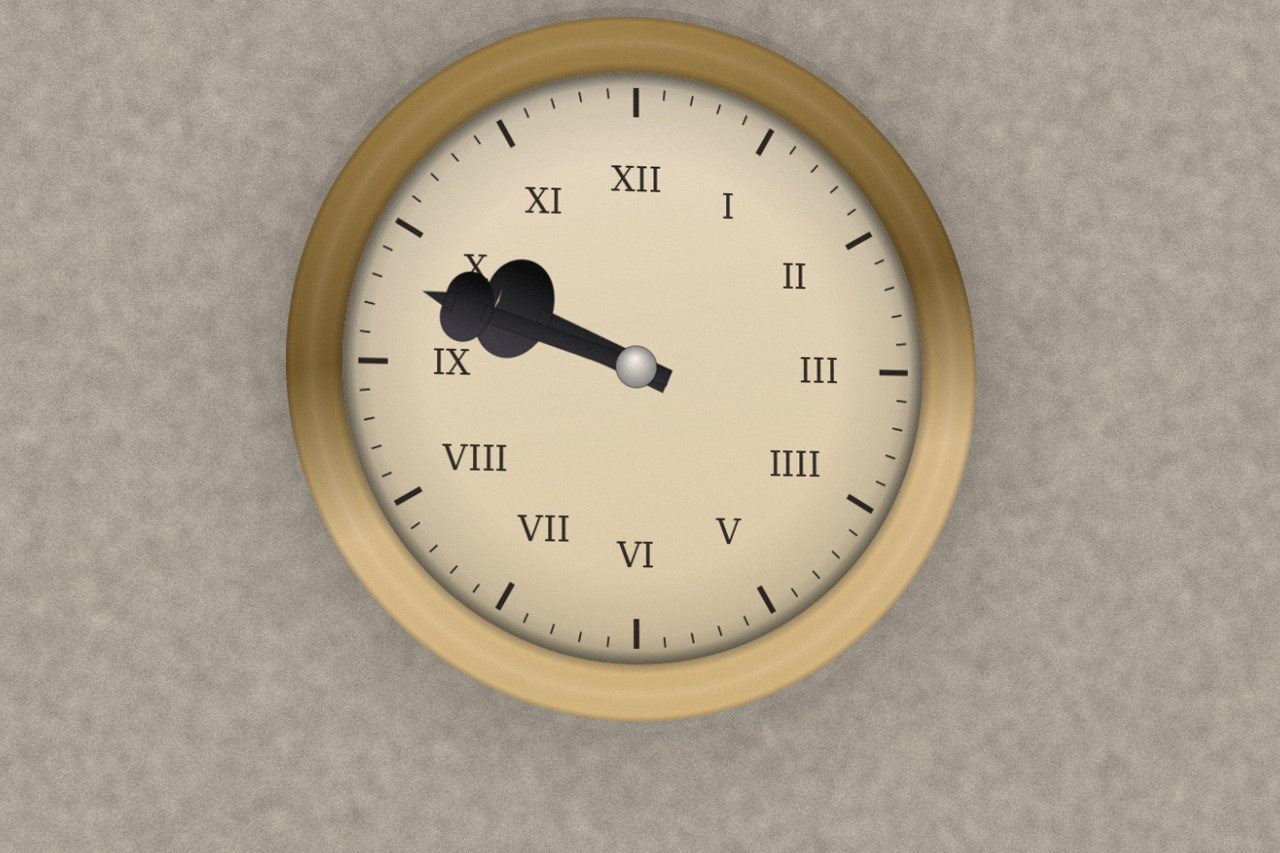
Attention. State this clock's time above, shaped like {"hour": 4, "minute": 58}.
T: {"hour": 9, "minute": 48}
